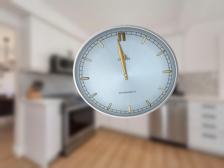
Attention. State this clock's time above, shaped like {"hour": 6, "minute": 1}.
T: {"hour": 11, "minute": 59}
